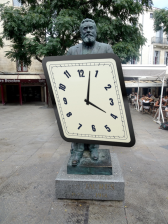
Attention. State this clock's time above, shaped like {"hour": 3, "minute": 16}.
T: {"hour": 4, "minute": 3}
